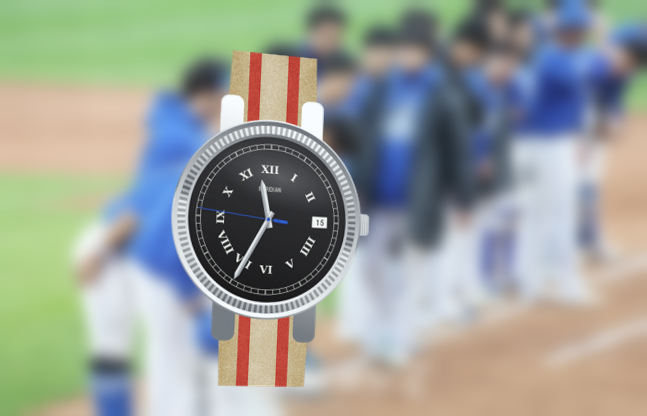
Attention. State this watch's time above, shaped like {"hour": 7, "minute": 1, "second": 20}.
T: {"hour": 11, "minute": 34, "second": 46}
